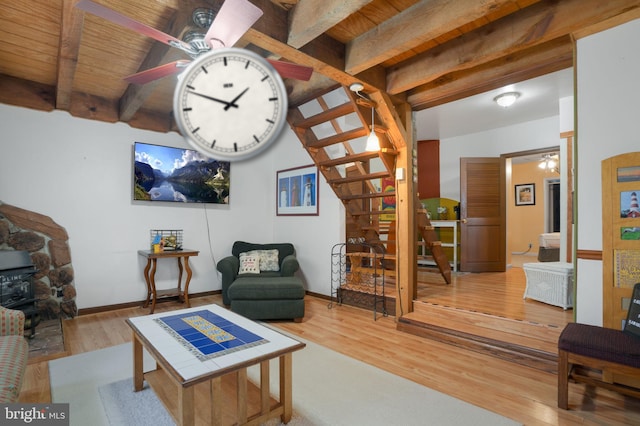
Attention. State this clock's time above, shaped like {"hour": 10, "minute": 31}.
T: {"hour": 1, "minute": 49}
